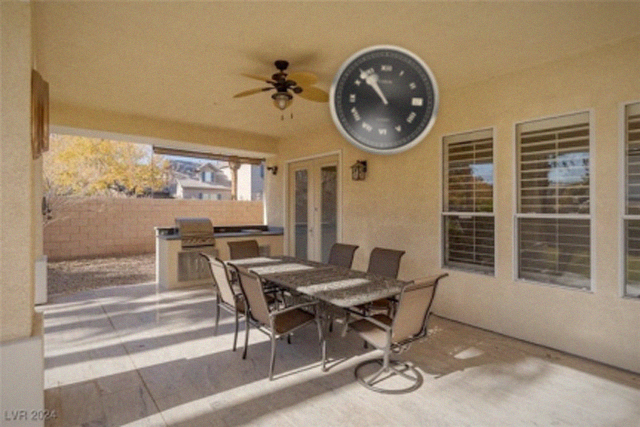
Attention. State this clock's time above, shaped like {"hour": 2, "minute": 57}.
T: {"hour": 10, "minute": 53}
